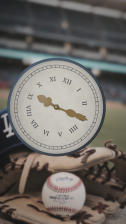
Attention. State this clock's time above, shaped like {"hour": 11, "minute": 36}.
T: {"hour": 9, "minute": 15}
